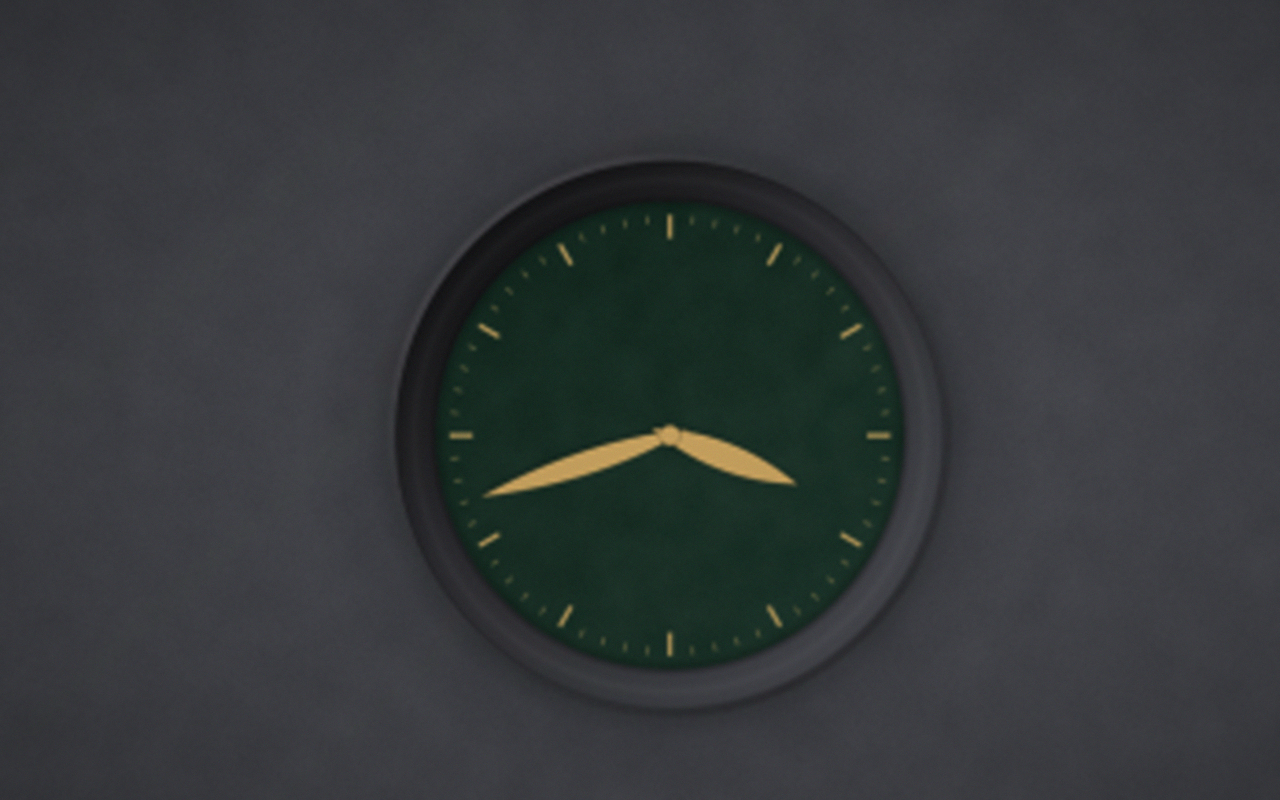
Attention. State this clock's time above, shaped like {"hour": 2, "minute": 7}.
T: {"hour": 3, "minute": 42}
